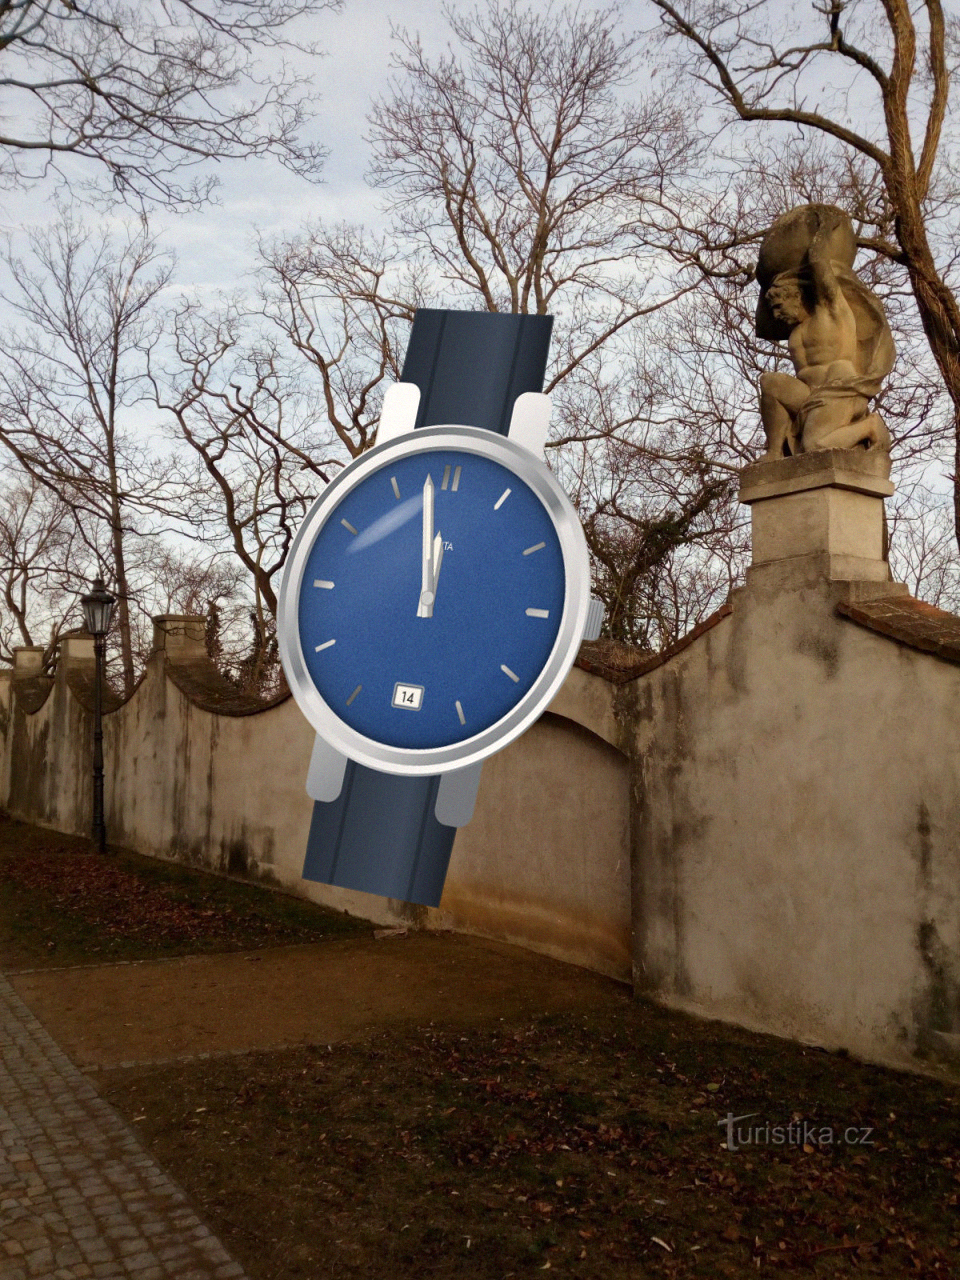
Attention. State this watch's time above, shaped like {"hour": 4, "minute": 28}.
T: {"hour": 11, "minute": 58}
